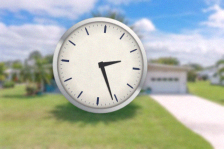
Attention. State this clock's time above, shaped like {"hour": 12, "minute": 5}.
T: {"hour": 2, "minute": 26}
